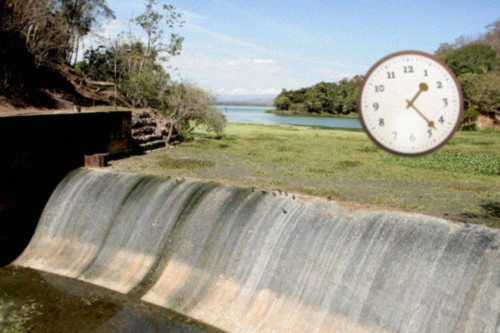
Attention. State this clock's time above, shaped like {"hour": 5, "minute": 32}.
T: {"hour": 1, "minute": 23}
